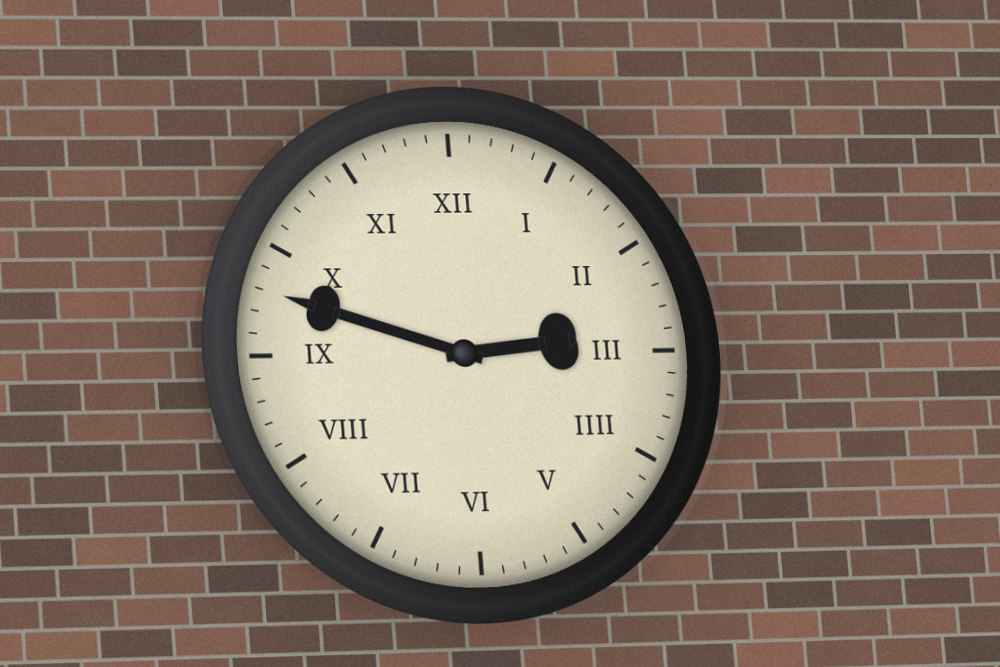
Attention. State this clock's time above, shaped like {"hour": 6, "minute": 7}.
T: {"hour": 2, "minute": 48}
